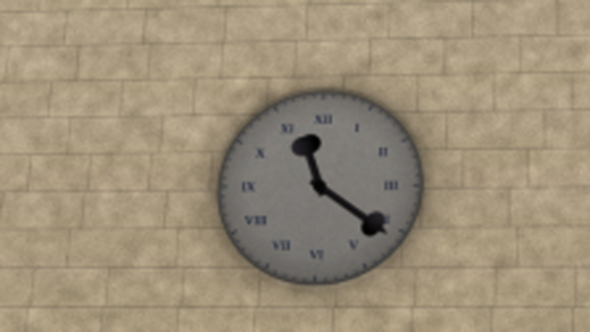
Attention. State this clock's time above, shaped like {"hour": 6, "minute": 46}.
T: {"hour": 11, "minute": 21}
